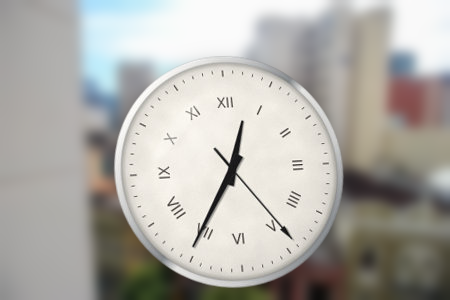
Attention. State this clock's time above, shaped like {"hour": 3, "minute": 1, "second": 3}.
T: {"hour": 12, "minute": 35, "second": 24}
